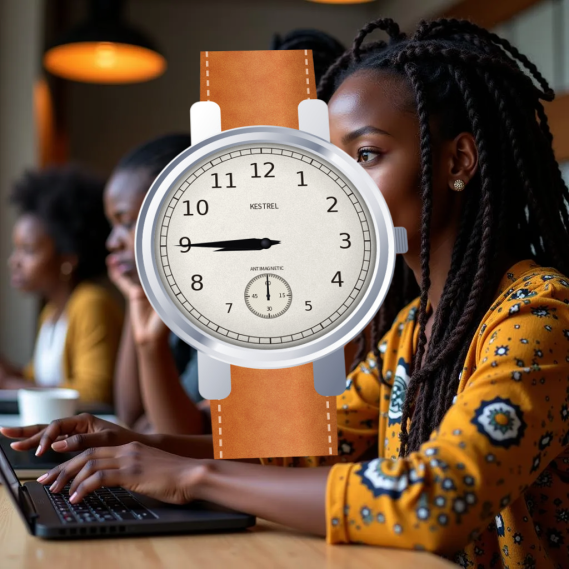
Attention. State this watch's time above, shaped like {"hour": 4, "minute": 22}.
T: {"hour": 8, "minute": 45}
